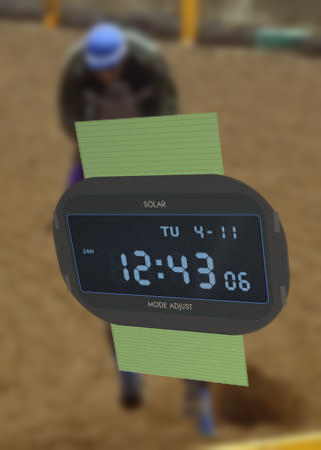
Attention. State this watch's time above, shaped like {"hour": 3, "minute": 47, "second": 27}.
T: {"hour": 12, "minute": 43, "second": 6}
